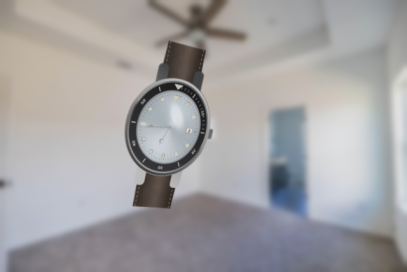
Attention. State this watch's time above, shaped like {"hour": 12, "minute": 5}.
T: {"hour": 6, "minute": 44}
